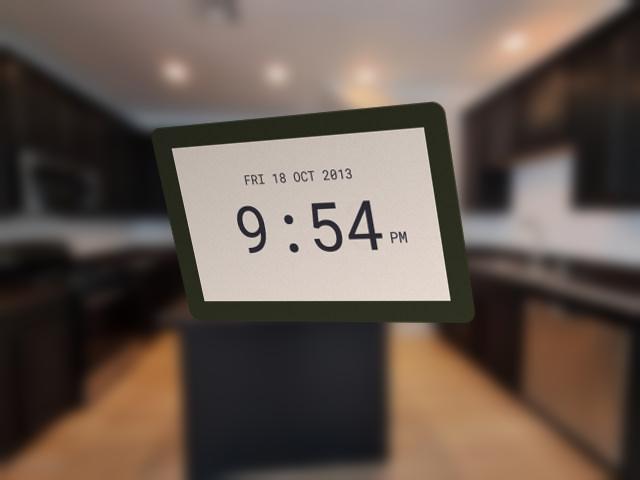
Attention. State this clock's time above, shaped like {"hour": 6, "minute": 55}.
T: {"hour": 9, "minute": 54}
